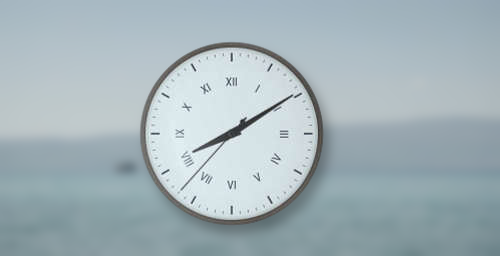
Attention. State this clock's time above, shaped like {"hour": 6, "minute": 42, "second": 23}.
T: {"hour": 8, "minute": 9, "second": 37}
